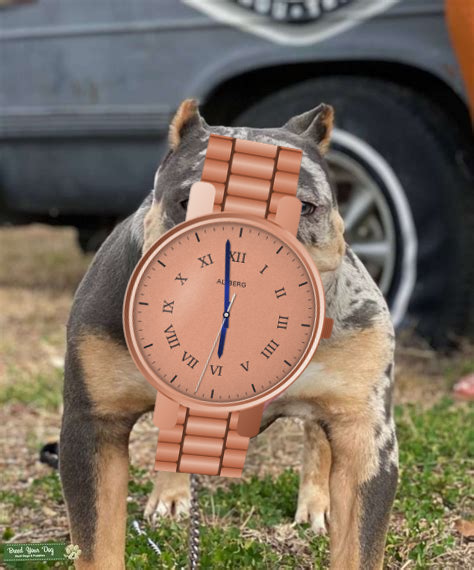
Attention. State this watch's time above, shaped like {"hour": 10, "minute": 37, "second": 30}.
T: {"hour": 5, "minute": 58, "second": 32}
